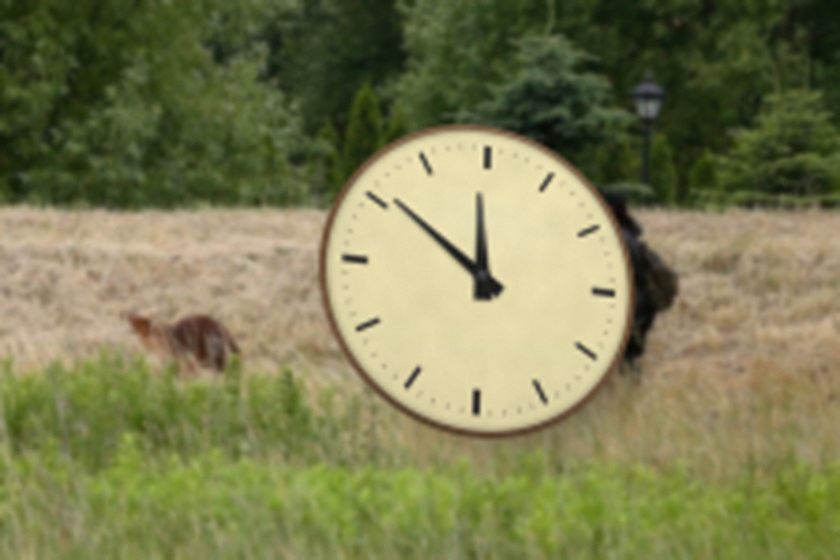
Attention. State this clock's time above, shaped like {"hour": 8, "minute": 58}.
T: {"hour": 11, "minute": 51}
